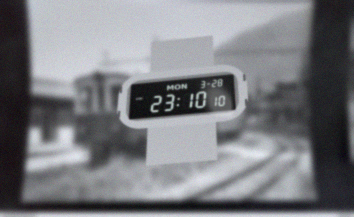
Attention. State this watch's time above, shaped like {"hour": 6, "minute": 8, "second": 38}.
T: {"hour": 23, "minute": 10, "second": 10}
